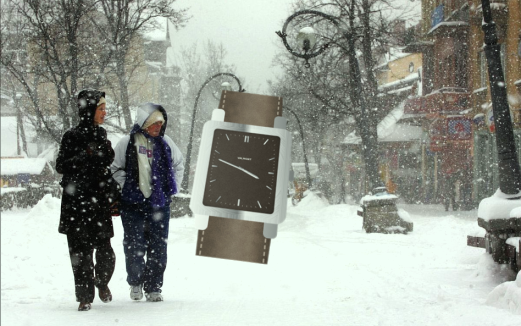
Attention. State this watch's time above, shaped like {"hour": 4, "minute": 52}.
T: {"hour": 3, "minute": 48}
